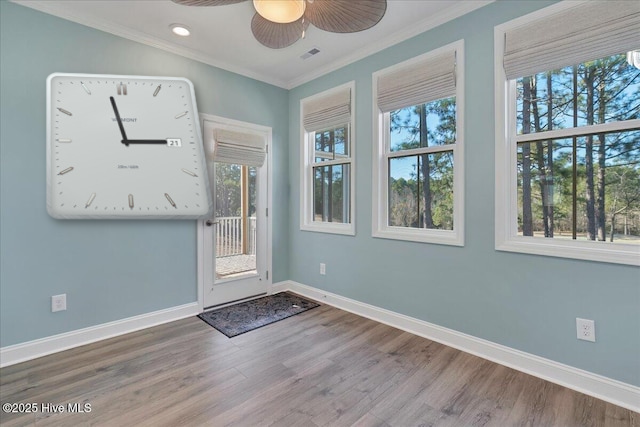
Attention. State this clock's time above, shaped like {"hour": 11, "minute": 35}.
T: {"hour": 2, "minute": 58}
